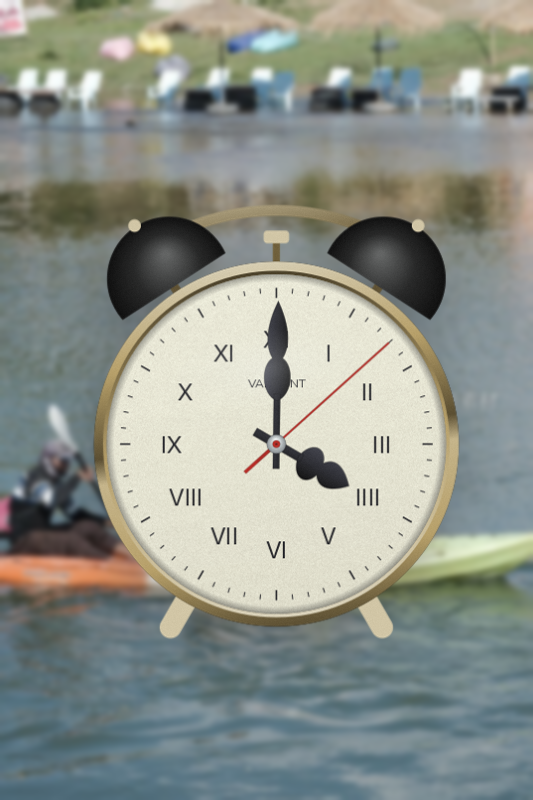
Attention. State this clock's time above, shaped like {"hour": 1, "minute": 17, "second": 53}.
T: {"hour": 4, "minute": 0, "second": 8}
